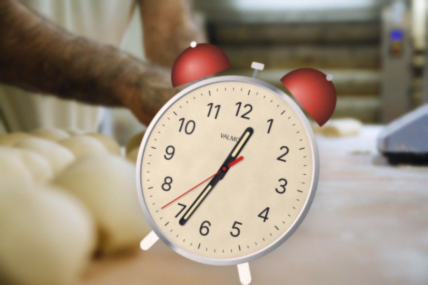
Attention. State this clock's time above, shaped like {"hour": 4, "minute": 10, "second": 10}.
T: {"hour": 12, "minute": 33, "second": 37}
